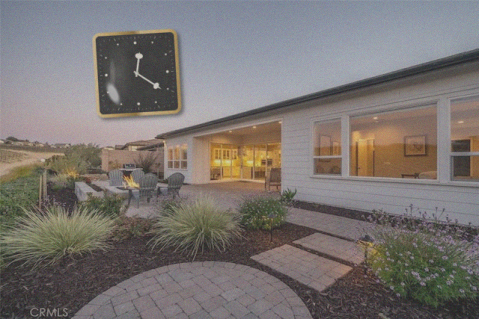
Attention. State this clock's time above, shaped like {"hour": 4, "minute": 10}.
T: {"hour": 12, "minute": 21}
